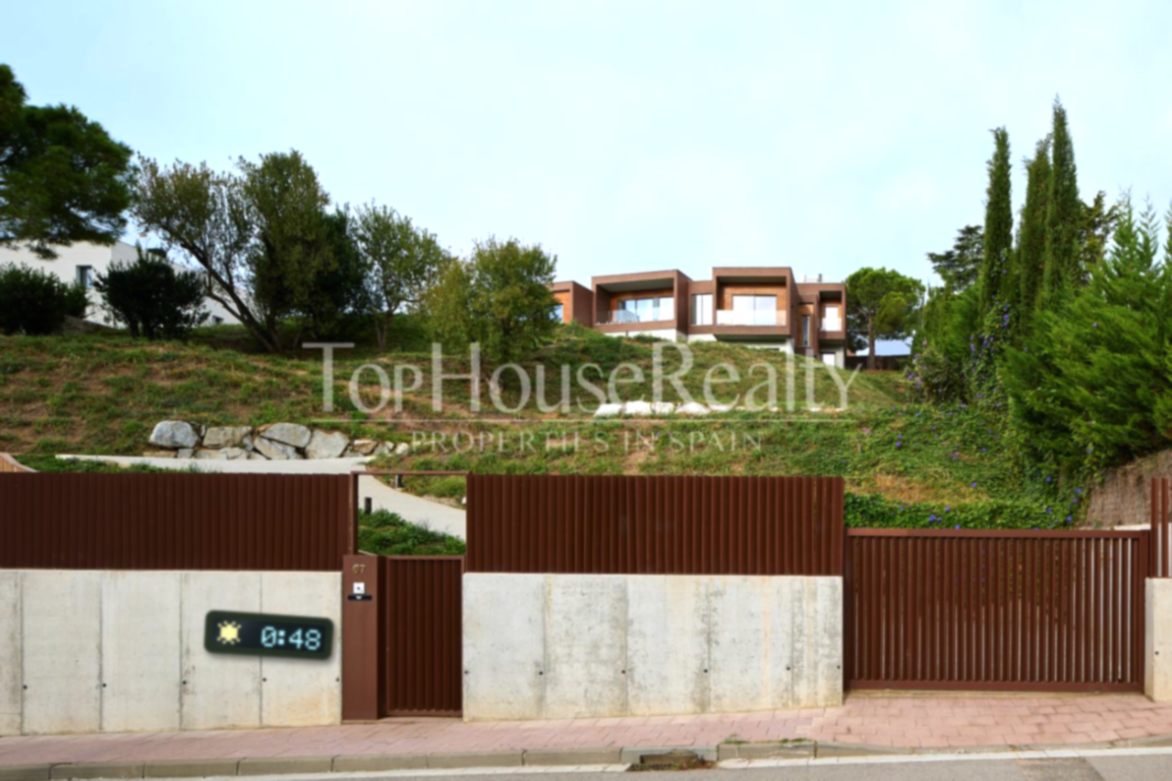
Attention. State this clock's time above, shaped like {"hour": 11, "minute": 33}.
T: {"hour": 0, "minute": 48}
